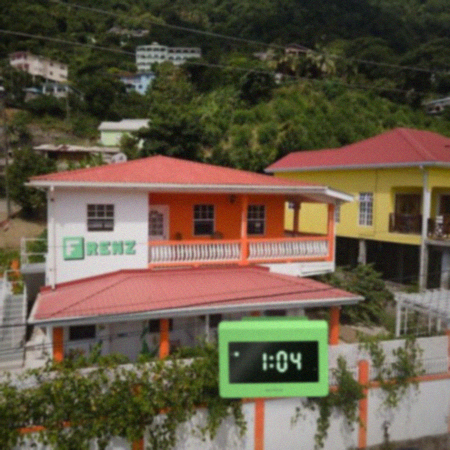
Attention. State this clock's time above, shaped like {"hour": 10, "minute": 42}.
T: {"hour": 1, "minute": 4}
